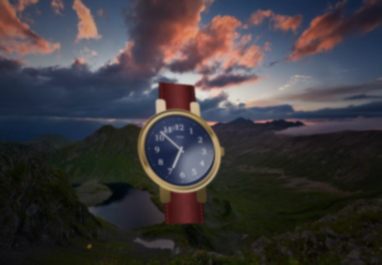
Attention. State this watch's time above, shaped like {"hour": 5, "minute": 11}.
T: {"hour": 6, "minute": 52}
